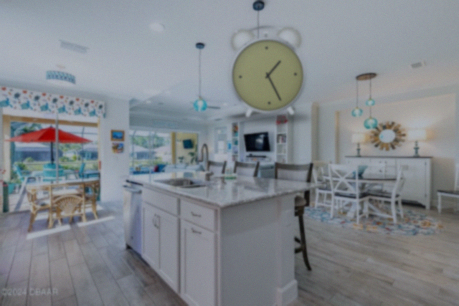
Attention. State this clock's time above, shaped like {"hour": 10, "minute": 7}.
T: {"hour": 1, "minute": 26}
